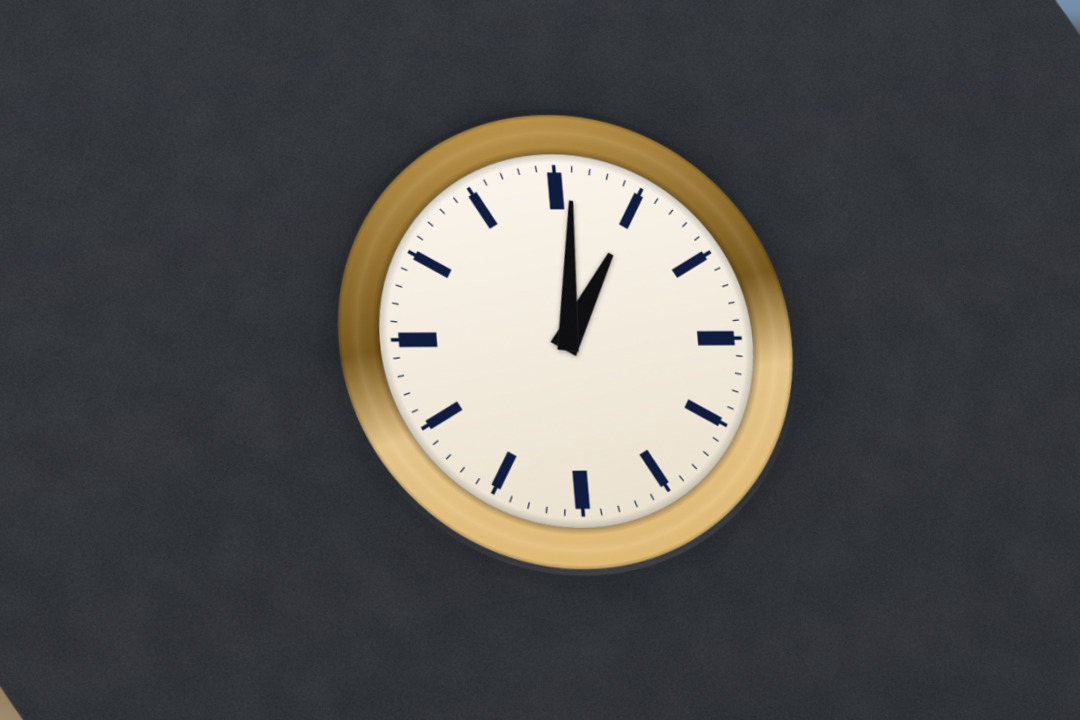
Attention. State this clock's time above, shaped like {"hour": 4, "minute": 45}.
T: {"hour": 1, "minute": 1}
